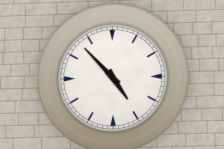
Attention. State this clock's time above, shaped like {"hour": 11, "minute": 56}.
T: {"hour": 4, "minute": 53}
